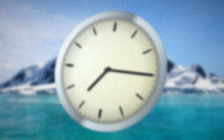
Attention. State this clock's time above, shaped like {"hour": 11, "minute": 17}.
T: {"hour": 7, "minute": 15}
